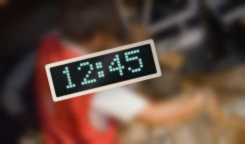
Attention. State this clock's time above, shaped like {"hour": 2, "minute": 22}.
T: {"hour": 12, "minute": 45}
